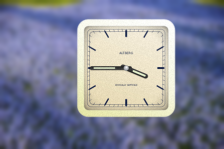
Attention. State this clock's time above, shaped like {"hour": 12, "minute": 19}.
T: {"hour": 3, "minute": 45}
